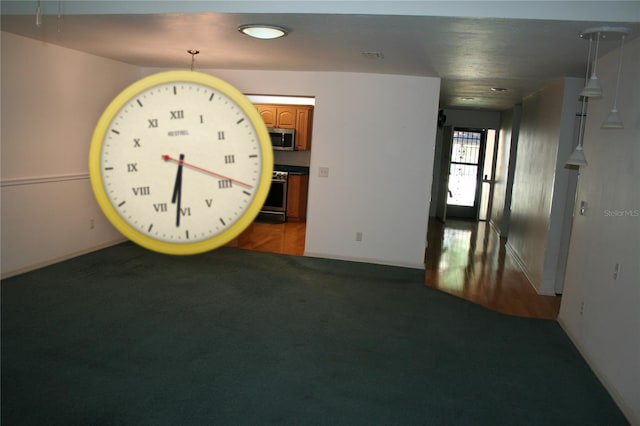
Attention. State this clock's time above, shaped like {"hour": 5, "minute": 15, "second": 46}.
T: {"hour": 6, "minute": 31, "second": 19}
